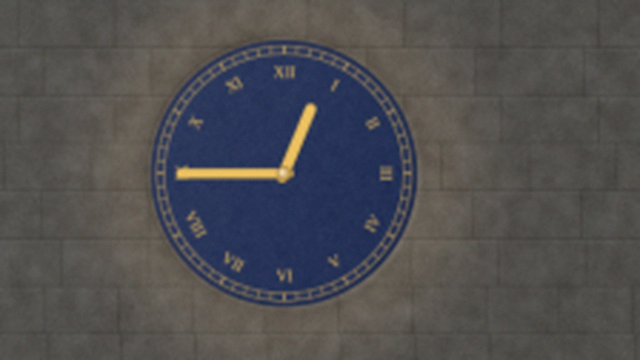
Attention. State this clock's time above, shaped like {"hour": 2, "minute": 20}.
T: {"hour": 12, "minute": 45}
